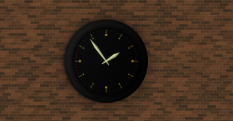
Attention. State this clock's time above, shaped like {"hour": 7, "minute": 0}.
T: {"hour": 1, "minute": 54}
